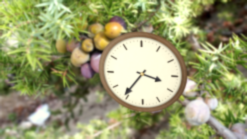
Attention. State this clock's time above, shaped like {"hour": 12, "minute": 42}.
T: {"hour": 3, "minute": 36}
